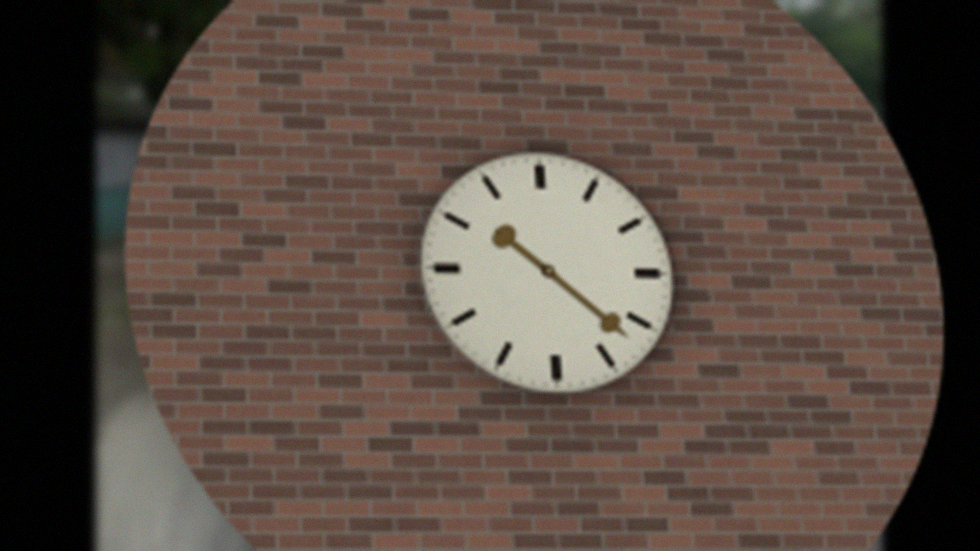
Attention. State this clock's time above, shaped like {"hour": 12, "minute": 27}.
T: {"hour": 10, "minute": 22}
